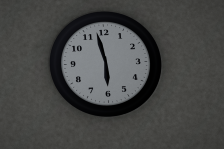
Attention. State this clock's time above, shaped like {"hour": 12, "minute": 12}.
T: {"hour": 5, "minute": 58}
